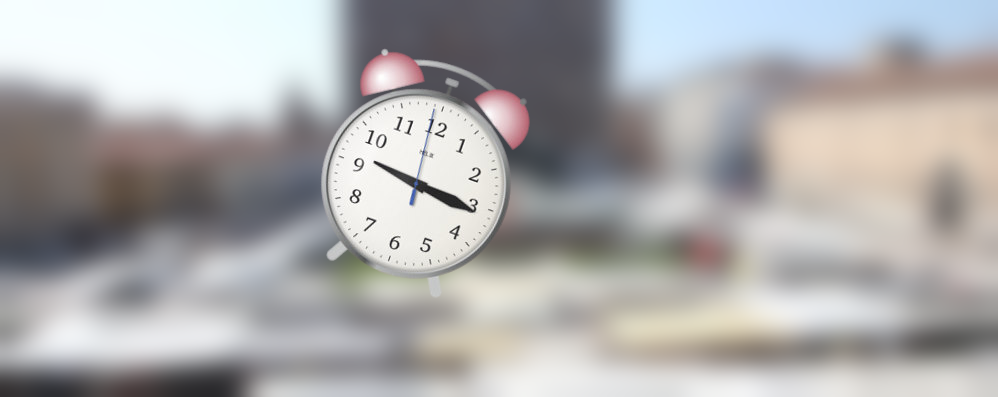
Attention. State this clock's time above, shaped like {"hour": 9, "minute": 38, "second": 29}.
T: {"hour": 9, "minute": 15, "second": 59}
